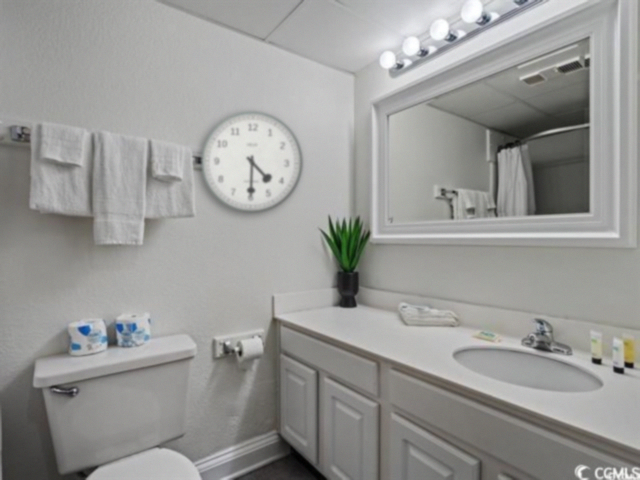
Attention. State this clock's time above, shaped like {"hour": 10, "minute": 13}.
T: {"hour": 4, "minute": 30}
